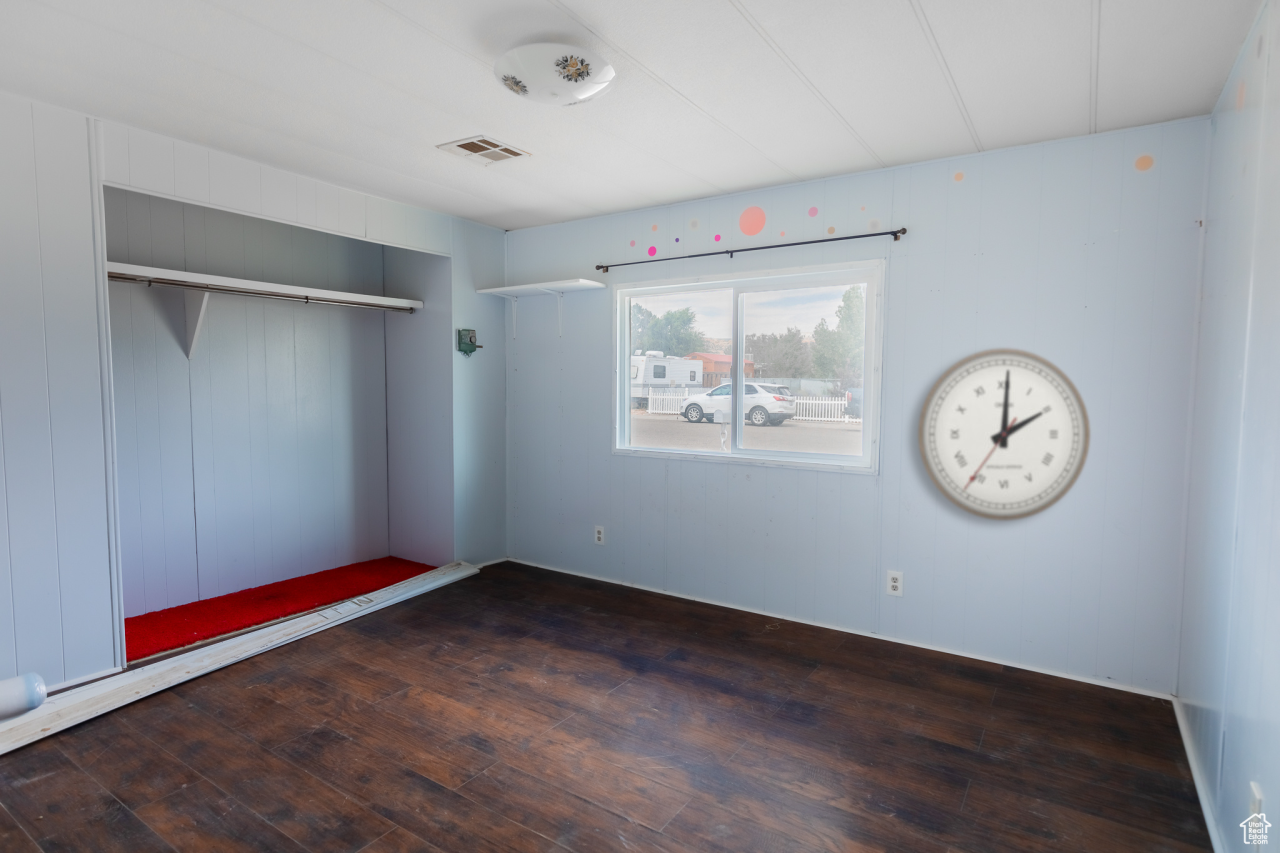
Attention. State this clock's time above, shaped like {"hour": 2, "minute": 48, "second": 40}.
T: {"hour": 2, "minute": 0, "second": 36}
